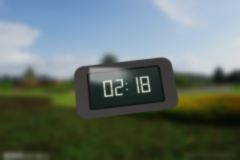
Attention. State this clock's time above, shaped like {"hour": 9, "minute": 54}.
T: {"hour": 2, "minute": 18}
